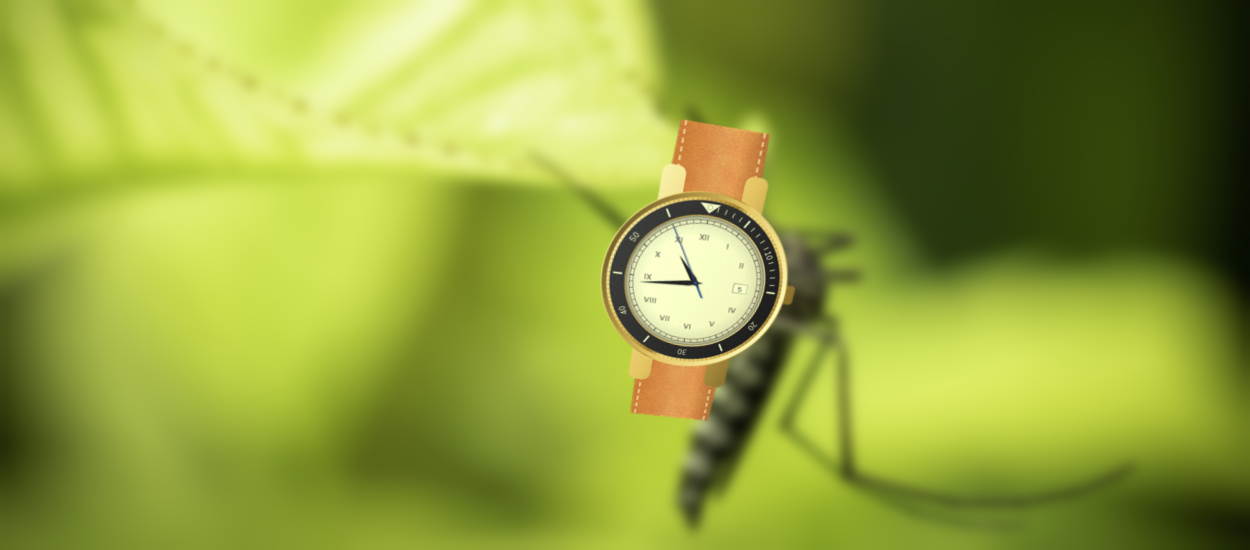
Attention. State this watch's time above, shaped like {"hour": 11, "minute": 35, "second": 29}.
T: {"hour": 10, "minute": 43, "second": 55}
